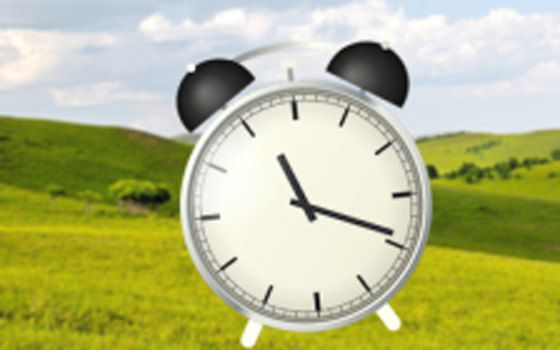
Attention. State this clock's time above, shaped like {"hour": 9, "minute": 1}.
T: {"hour": 11, "minute": 19}
